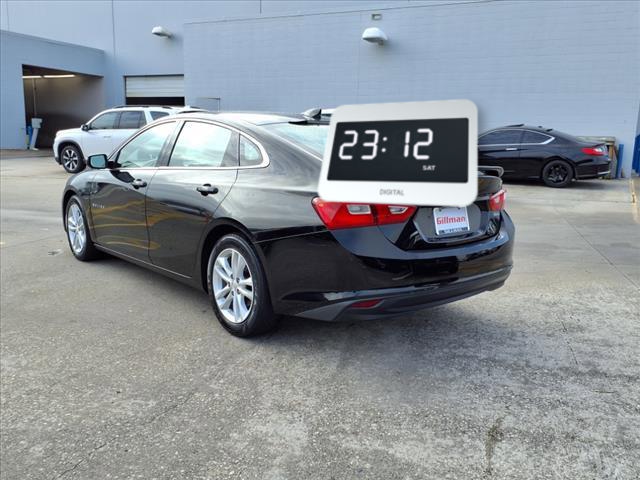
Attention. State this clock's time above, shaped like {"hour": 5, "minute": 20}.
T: {"hour": 23, "minute": 12}
